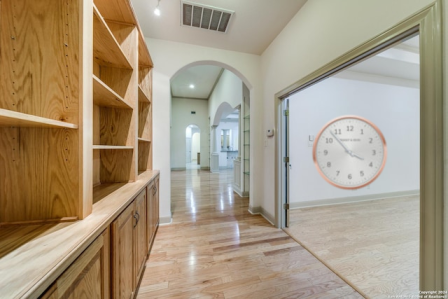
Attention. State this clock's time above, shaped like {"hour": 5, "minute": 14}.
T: {"hour": 3, "minute": 53}
